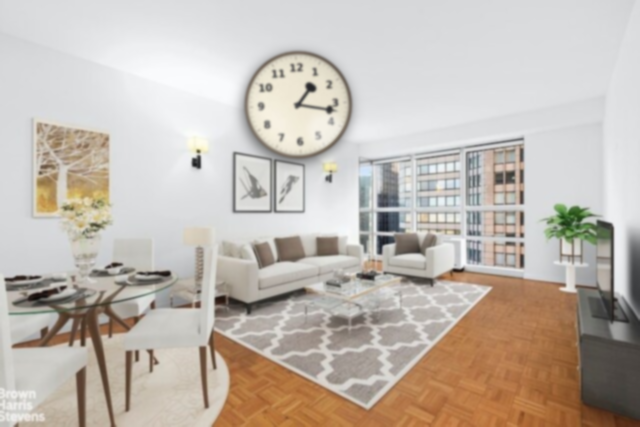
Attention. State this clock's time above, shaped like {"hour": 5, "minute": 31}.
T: {"hour": 1, "minute": 17}
